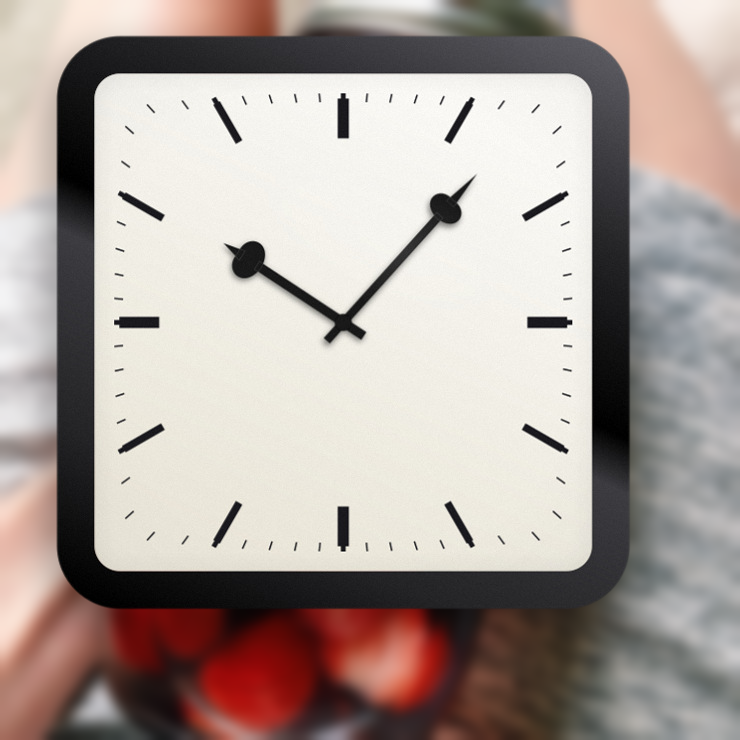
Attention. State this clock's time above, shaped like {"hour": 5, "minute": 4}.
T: {"hour": 10, "minute": 7}
